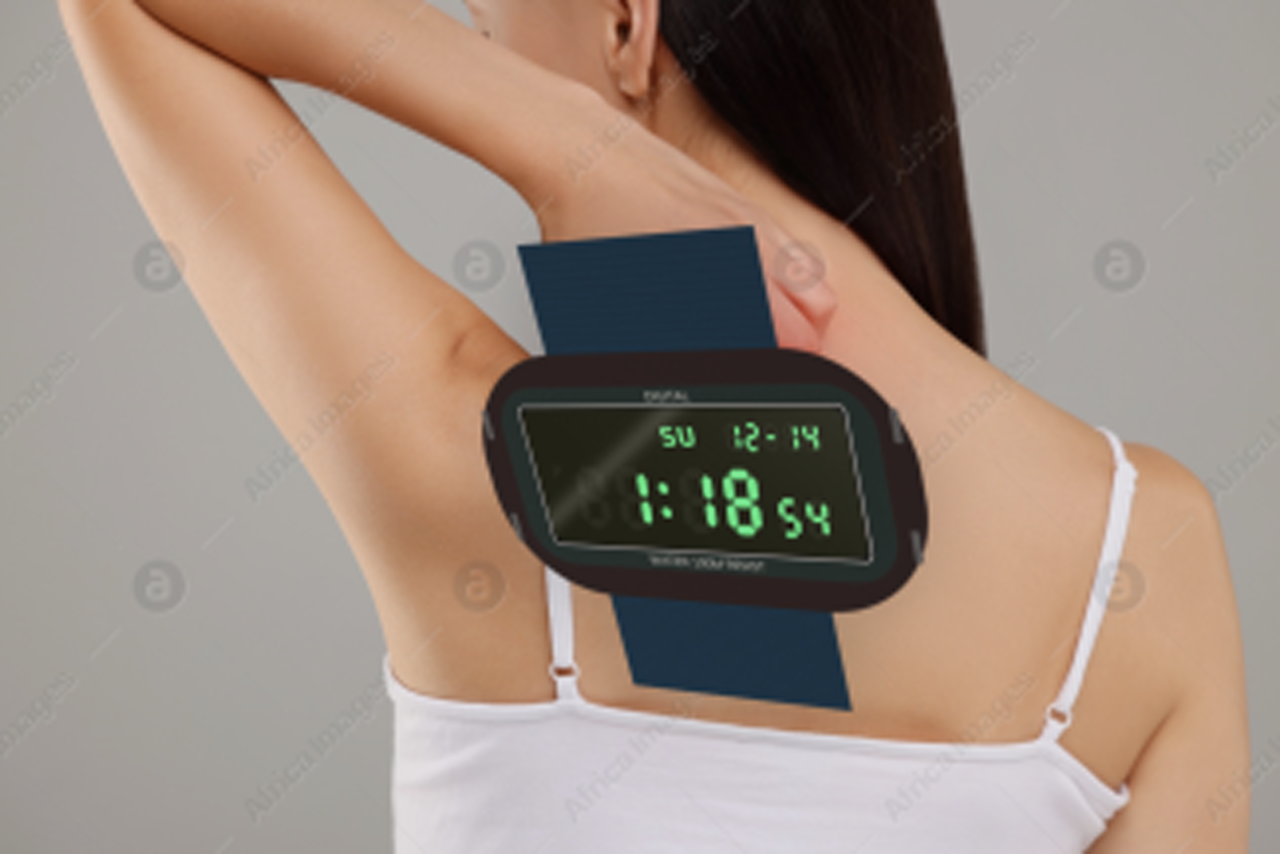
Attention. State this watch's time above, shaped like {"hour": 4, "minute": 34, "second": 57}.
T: {"hour": 1, "minute": 18, "second": 54}
